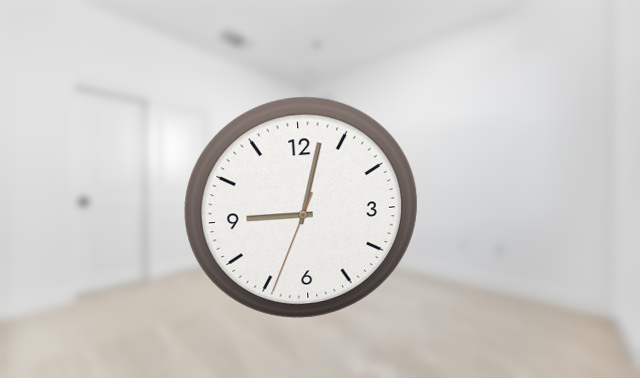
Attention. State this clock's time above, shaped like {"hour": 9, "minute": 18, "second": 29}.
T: {"hour": 9, "minute": 2, "second": 34}
